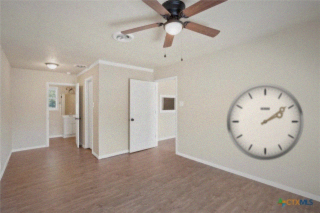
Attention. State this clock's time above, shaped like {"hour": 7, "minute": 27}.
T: {"hour": 2, "minute": 9}
